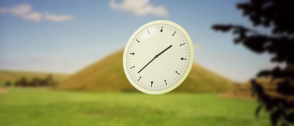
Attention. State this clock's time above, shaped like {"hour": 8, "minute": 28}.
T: {"hour": 1, "minute": 37}
